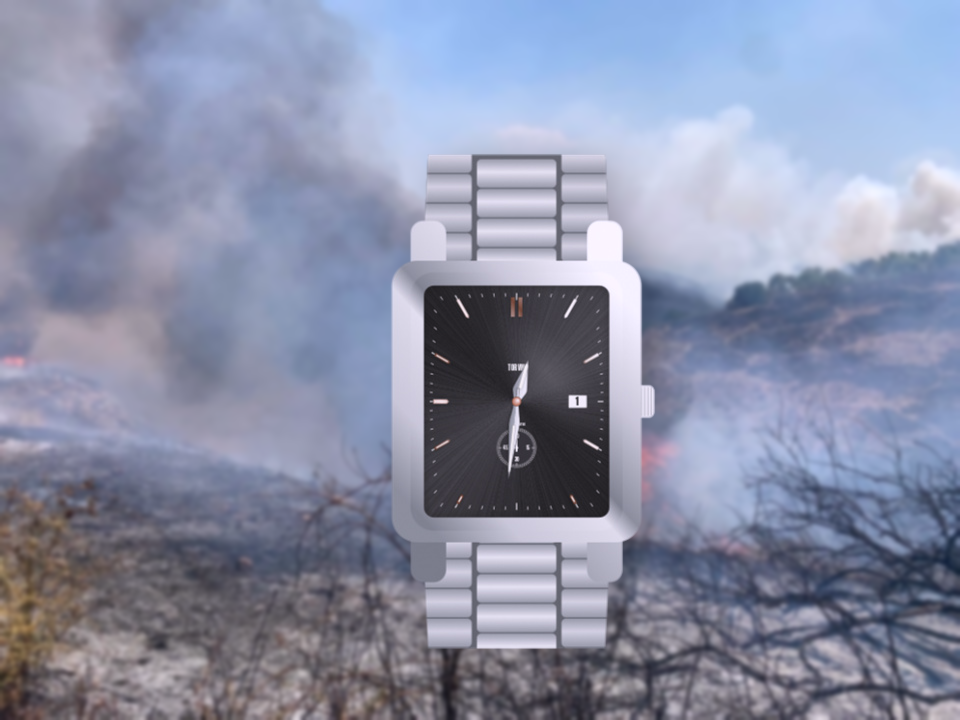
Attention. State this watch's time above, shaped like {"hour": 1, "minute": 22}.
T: {"hour": 12, "minute": 31}
